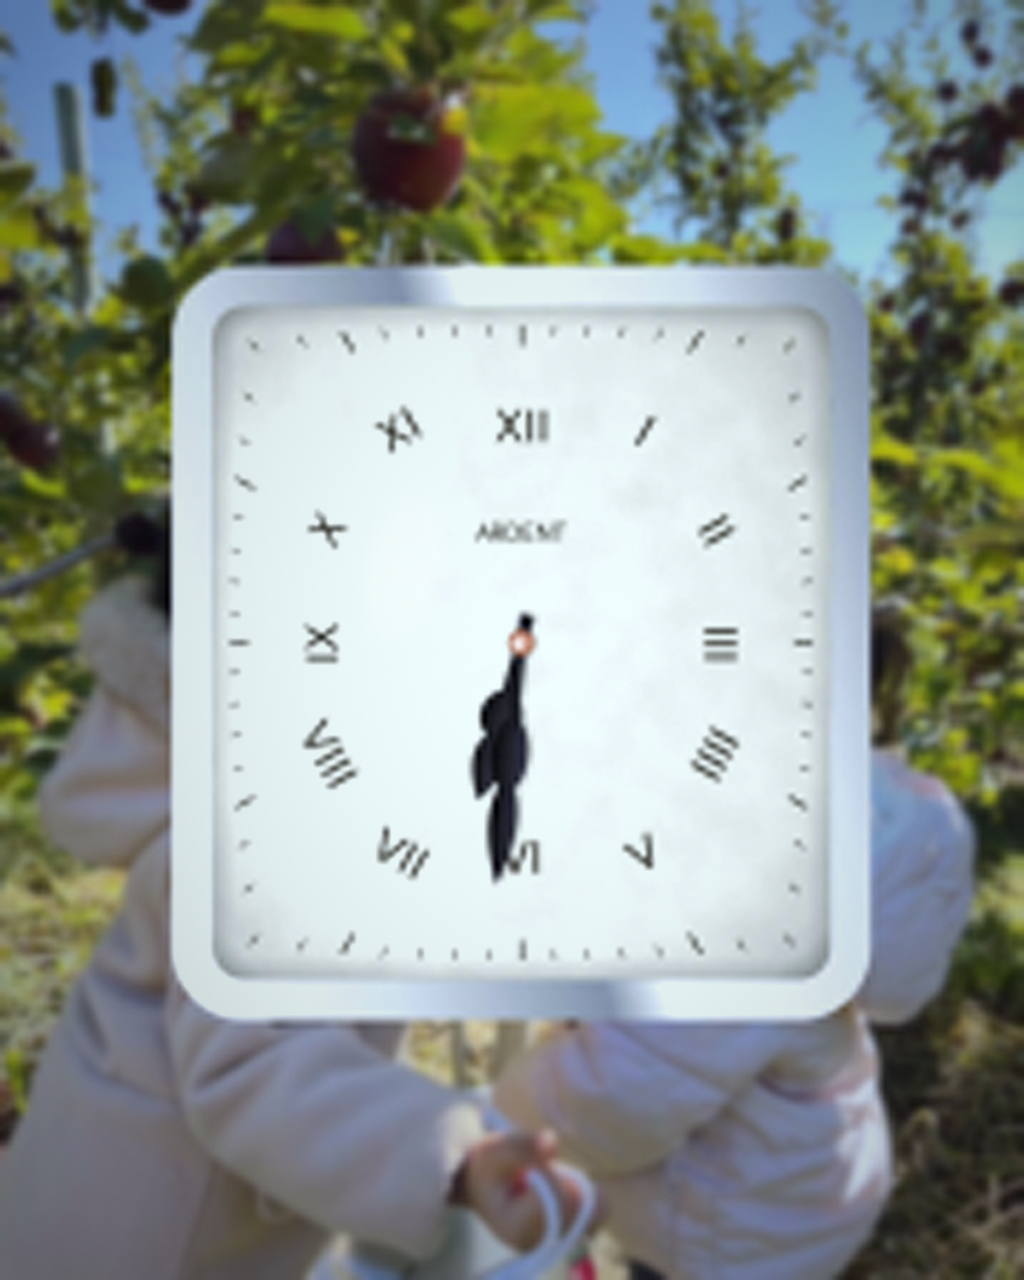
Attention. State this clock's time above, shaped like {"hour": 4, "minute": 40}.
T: {"hour": 6, "minute": 31}
